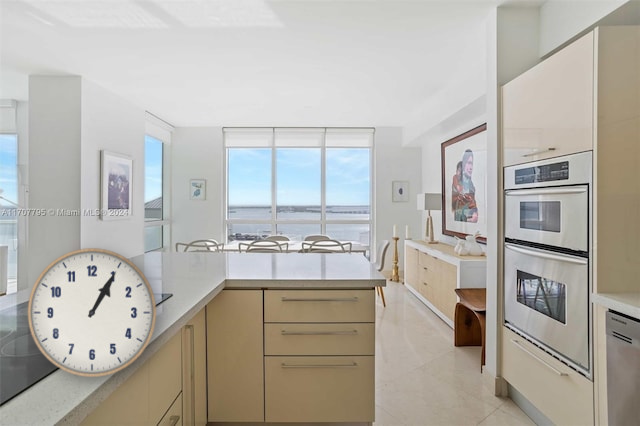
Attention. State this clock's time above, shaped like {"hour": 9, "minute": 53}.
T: {"hour": 1, "minute": 5}
